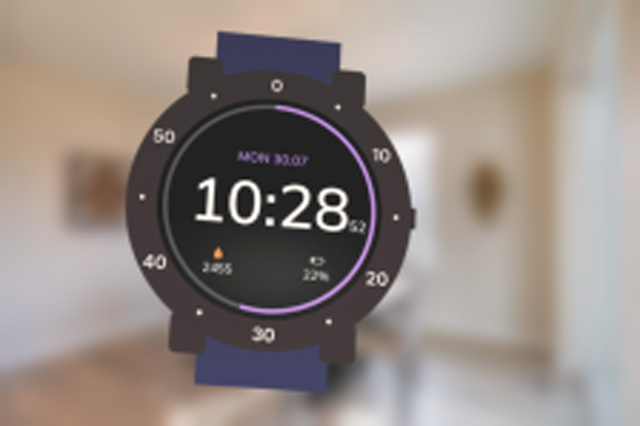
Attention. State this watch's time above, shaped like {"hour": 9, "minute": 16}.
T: {"hour": 10, "minute": 28}
